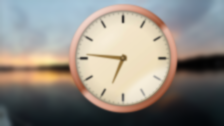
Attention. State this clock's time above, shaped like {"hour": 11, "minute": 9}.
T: {"hour": 6, "minute": 46}
